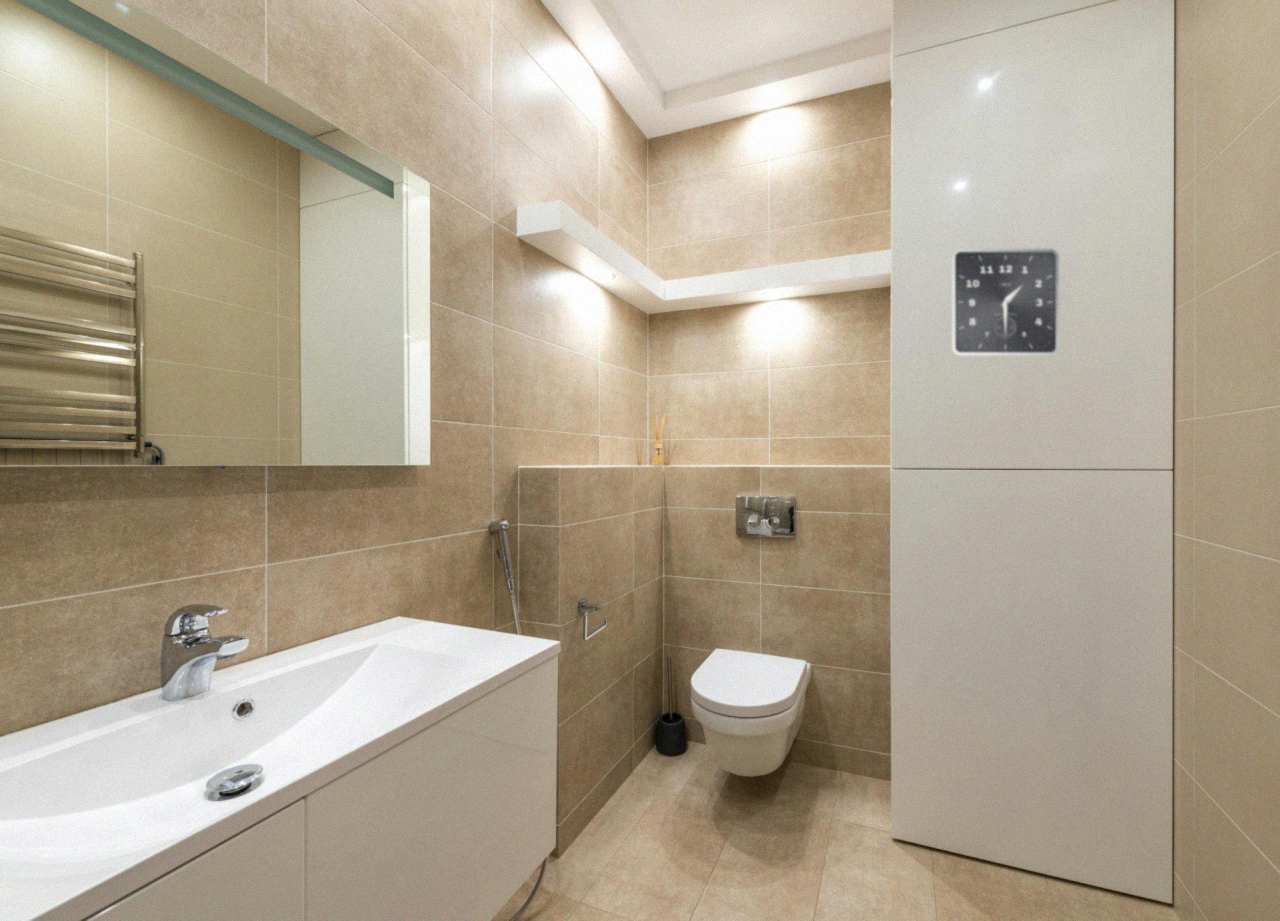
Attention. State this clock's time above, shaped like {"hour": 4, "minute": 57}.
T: {"hour": 1, "minute": 30}
